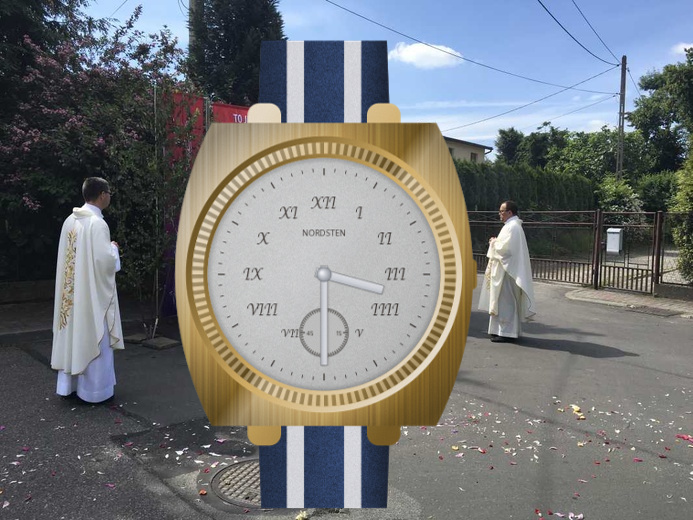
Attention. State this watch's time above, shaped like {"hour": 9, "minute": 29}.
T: {"hour": 3, "minute": 30}
